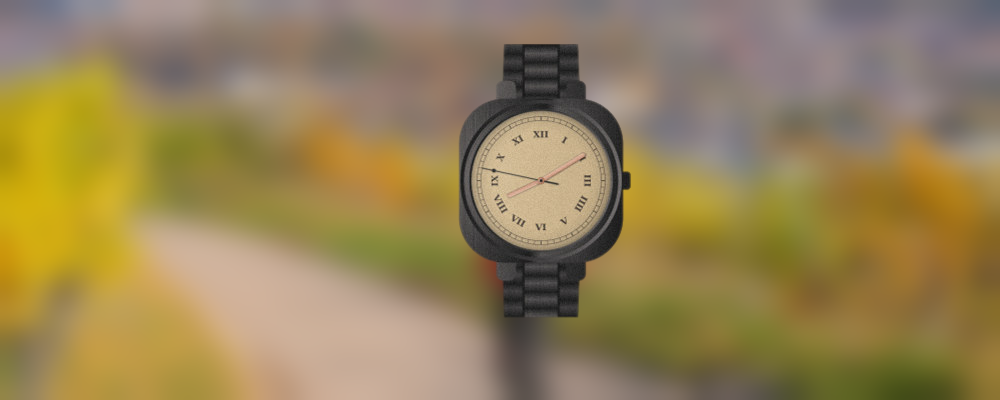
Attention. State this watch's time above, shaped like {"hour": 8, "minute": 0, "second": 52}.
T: {"hour": 8, "minute": 9, "second": 47}
